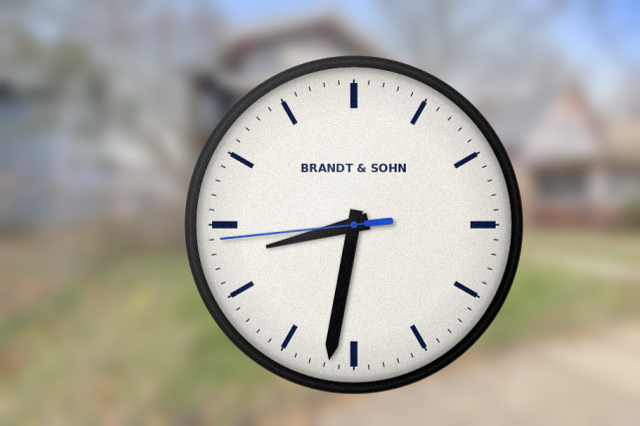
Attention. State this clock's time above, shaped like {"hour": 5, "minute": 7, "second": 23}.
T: {"hour": 8, "minute": 31, "second": 44}
